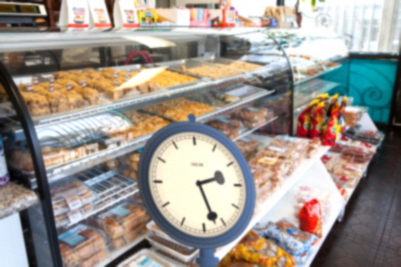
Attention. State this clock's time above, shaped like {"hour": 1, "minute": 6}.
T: {"hour": 2, "minute": 27}
